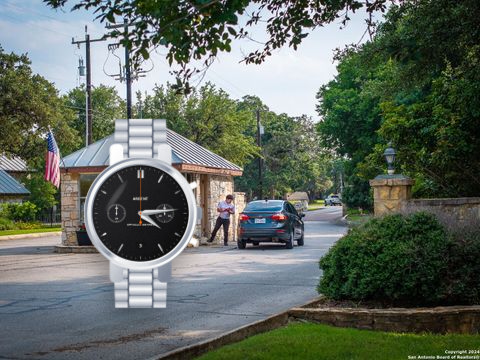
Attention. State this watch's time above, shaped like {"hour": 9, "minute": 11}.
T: {"hour": 4, "minute": 14}
